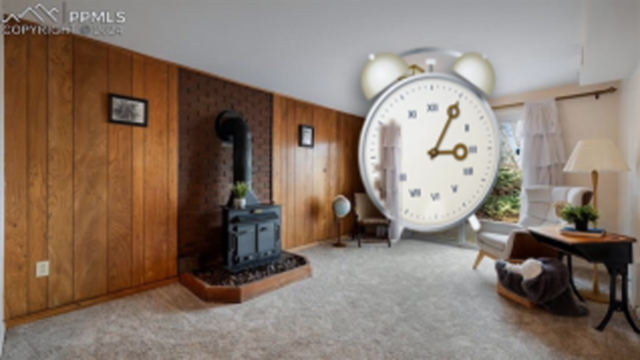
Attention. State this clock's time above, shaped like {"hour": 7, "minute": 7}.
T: {"hour": 3, "minute": 5}
